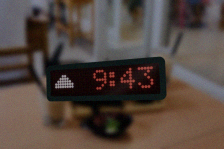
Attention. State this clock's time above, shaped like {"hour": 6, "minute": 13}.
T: {"hour": 9, "minute": 43}
